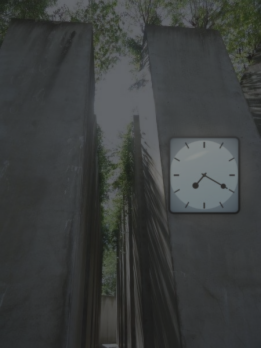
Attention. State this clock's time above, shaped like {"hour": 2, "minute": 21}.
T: {"hour": 7, "minute": 20}
